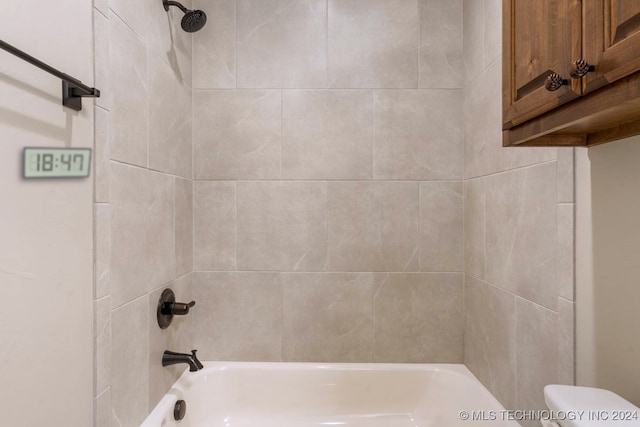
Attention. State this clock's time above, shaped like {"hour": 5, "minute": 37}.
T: {"hour": 18, "minute": 47}
